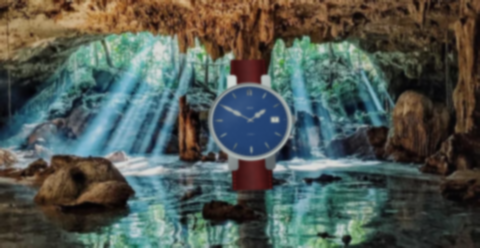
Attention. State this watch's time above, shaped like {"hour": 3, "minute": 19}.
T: {"hour": 1, "minute": 50}
